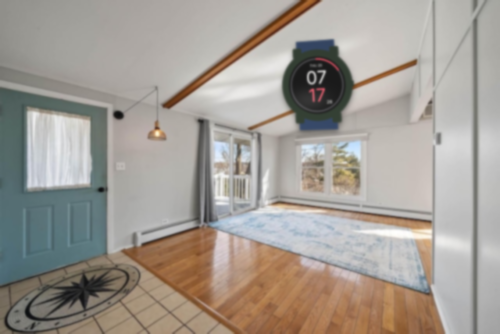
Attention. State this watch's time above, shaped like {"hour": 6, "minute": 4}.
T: {"hour": 7, "minute": 17}
